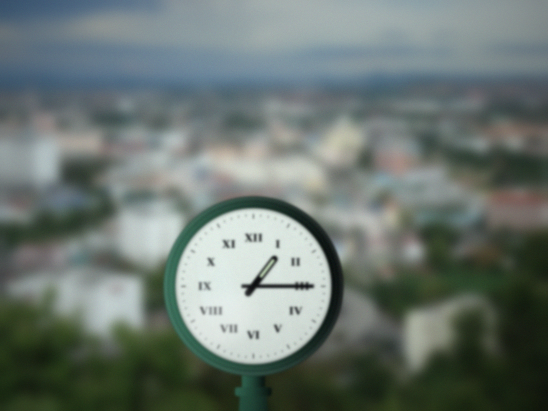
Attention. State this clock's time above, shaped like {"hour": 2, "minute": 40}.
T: {"hour": 1, "minute": 15}
